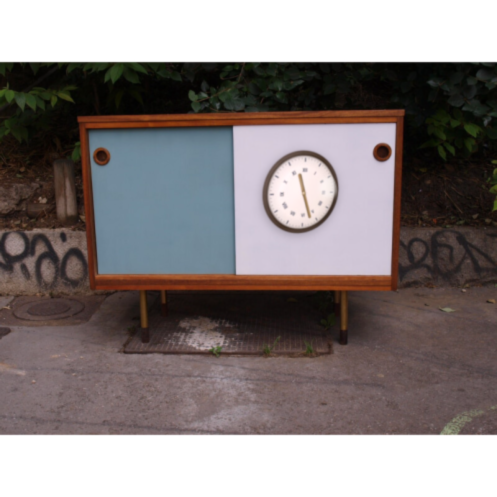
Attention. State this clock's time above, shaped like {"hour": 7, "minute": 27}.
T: {"hour": 11, "minute": 27}
